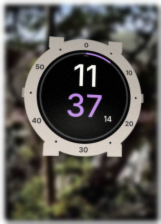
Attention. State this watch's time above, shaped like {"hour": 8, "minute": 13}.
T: {"hour": 11, "minute": 37}
